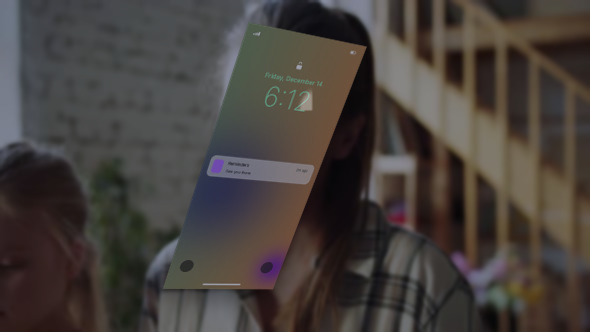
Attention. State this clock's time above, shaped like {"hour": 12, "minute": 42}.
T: {"hour": 6, "minute": 12}
